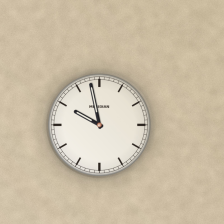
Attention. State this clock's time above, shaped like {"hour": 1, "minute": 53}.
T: {"hour": 9, "minute": 58}
